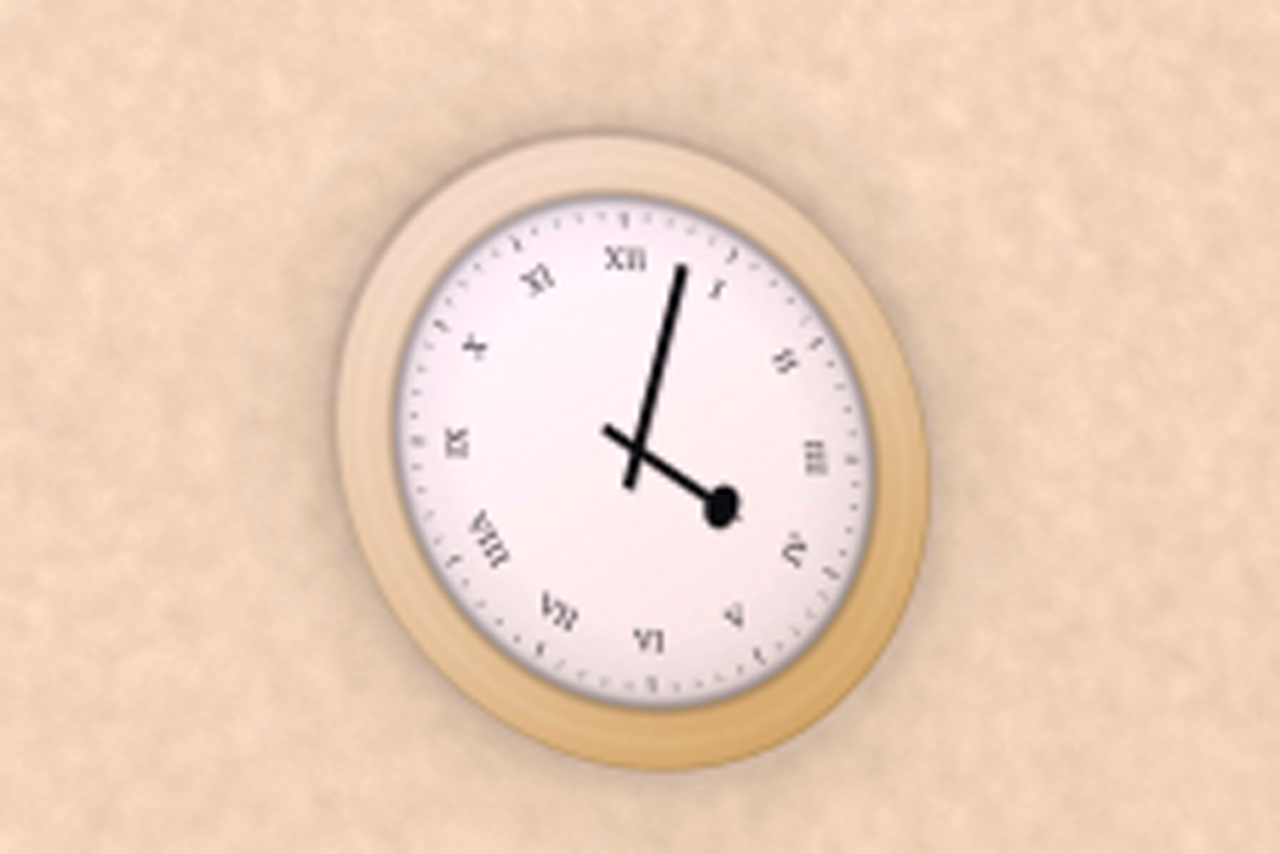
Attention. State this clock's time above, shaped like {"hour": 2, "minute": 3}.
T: {"hour": 4, "minute": 3}
